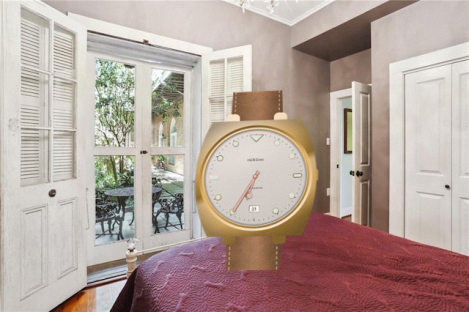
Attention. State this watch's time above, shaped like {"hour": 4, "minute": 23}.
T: {"hour": 6, "minute": 35}
